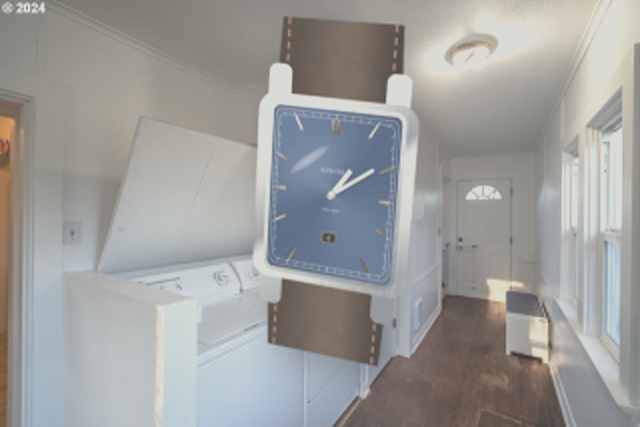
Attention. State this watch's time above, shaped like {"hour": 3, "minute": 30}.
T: {"hour": 1, "minute": 9}
